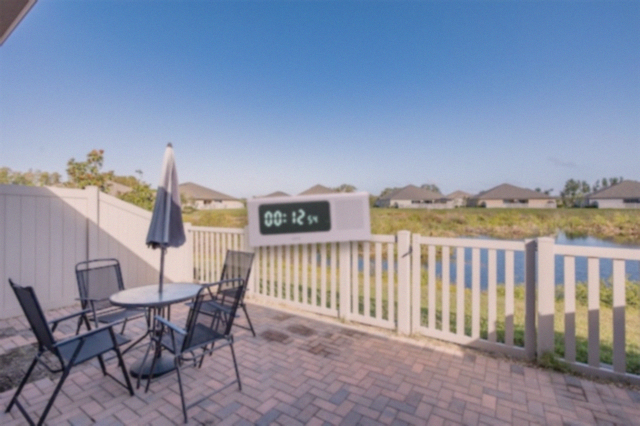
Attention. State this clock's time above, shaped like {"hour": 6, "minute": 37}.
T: {"hour": 0, "minute": 12}
